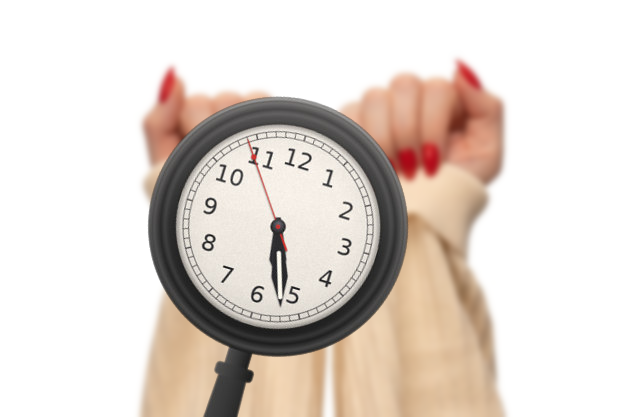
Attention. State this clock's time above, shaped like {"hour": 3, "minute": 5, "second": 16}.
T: {"hour": 5, "minute": 26, "second": 54}
